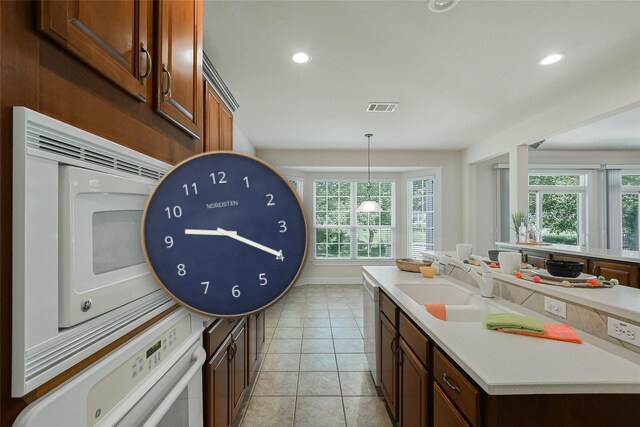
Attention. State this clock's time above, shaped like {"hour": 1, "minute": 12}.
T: {"hour": 9, "minute": 20}
